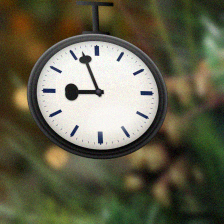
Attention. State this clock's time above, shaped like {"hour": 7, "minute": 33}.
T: {"hour": 8, "minute": 57}
